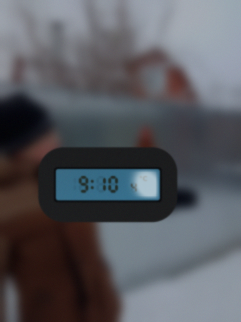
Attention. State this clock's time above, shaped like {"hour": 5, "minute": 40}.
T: {"hour": 9, "minute": 10}
